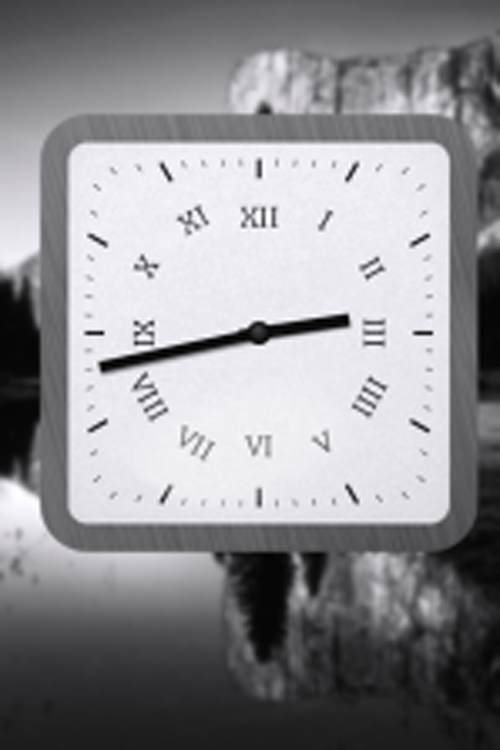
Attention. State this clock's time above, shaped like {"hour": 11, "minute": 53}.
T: {"hour": 2, "minute": 43}
